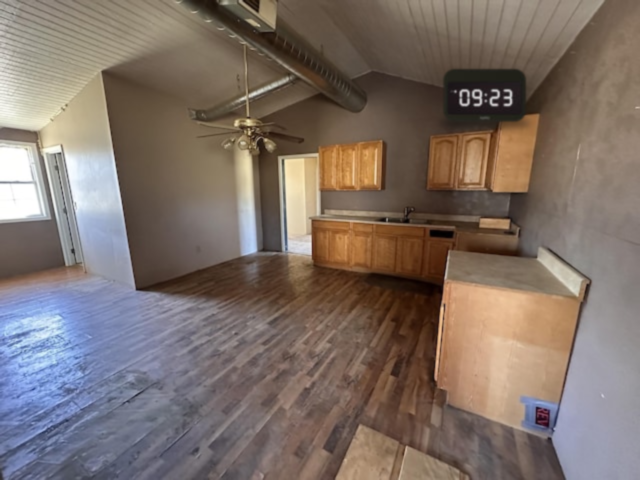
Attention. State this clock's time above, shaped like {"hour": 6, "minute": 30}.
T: {"hour": 9, "minute": 23}
